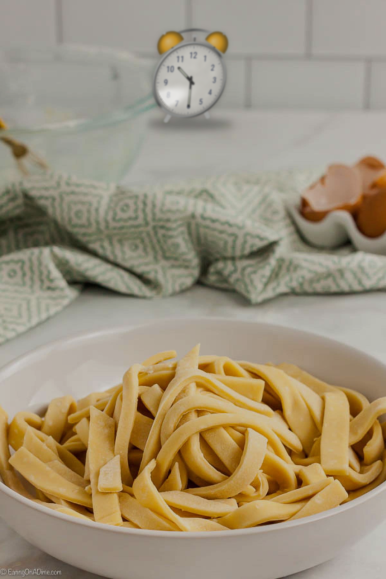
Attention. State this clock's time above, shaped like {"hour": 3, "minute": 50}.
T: {"hour": 10, "minute": 30}
